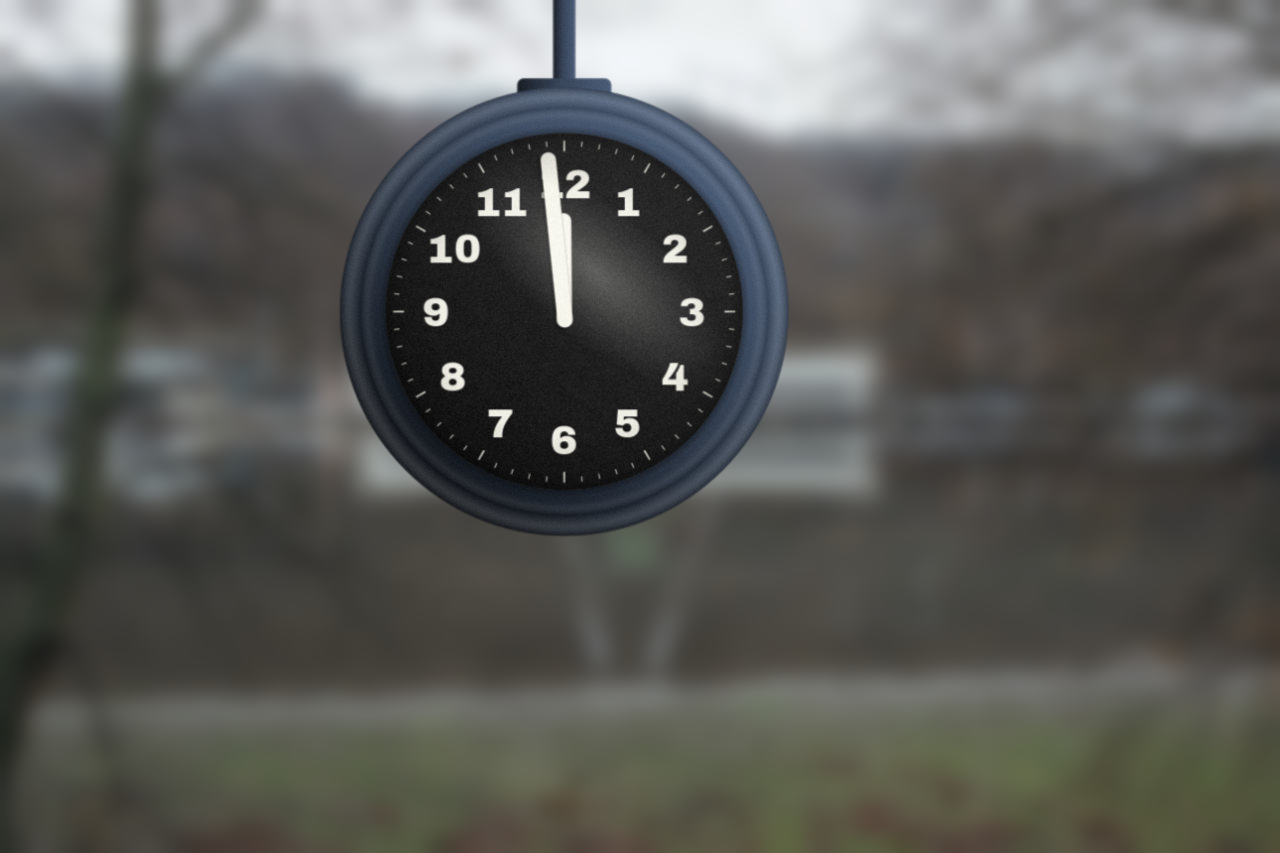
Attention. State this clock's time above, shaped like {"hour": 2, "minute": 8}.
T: {"hour": 11, "minute": 59}
